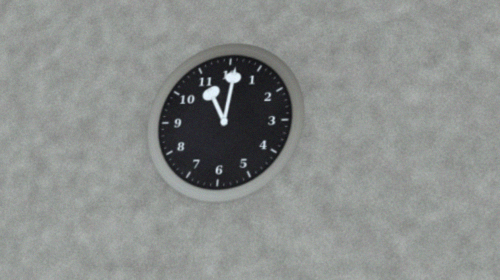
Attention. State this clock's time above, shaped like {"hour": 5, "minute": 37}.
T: {"hour": 11, "minute": 1}
